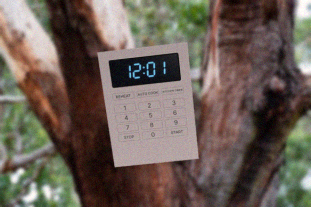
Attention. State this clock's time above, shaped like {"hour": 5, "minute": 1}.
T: {"hour": 12, "minute": 1}
